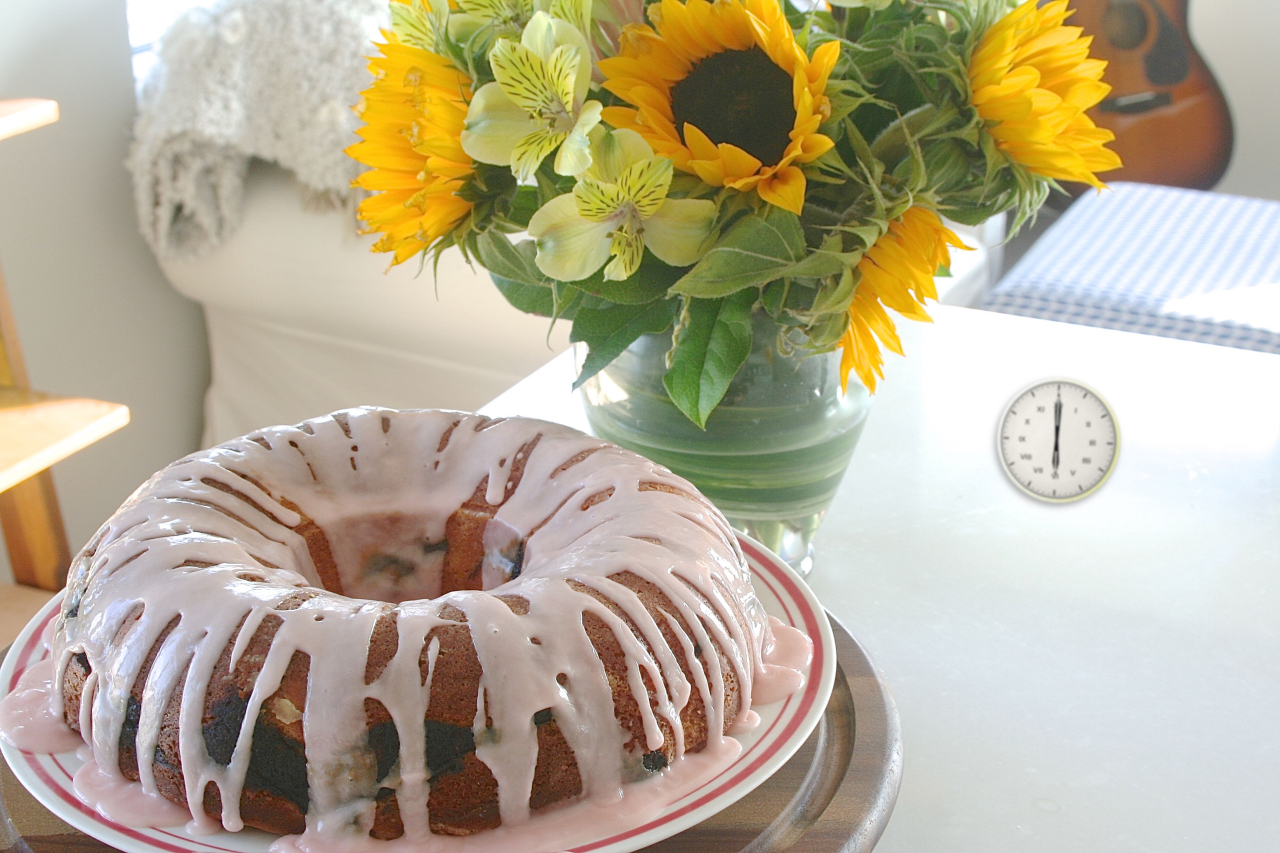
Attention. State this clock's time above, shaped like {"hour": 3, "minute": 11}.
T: {"hour": 6, "minute": 0}
